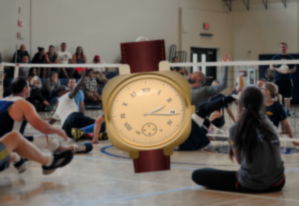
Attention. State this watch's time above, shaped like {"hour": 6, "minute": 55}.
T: {"hour": 2, "minute": 16}
